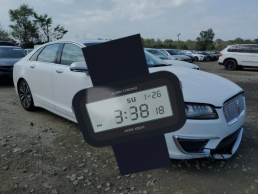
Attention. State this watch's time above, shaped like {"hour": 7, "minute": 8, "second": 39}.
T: {"hour": 3, "minute": 38, "second": 18}
